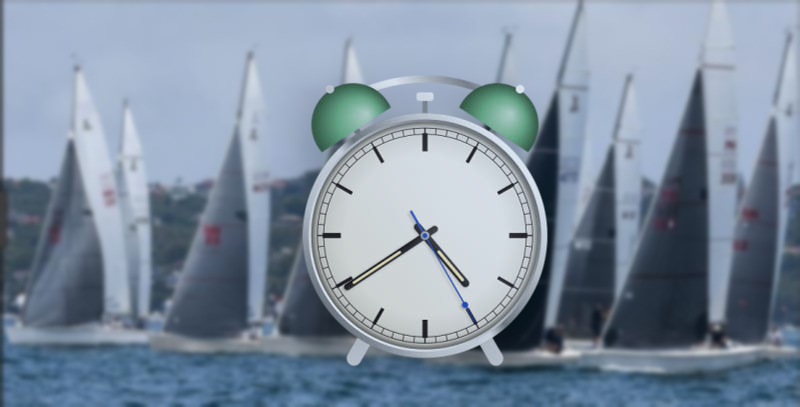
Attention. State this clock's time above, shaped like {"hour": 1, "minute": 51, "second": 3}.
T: {"hour": 4, "minute": 39, "second": 25}
